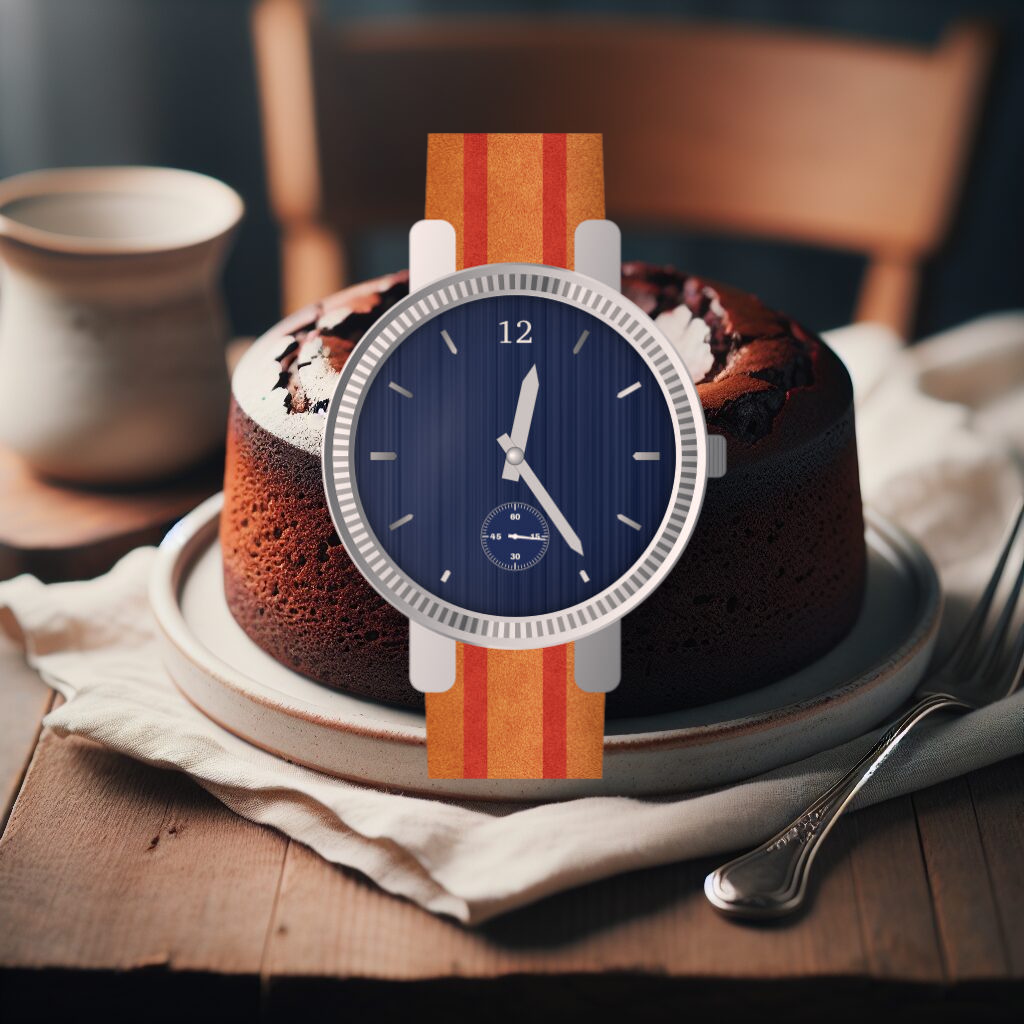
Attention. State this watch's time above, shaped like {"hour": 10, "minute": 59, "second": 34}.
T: {"hour": 12, "minute": 24, "second": 16}
